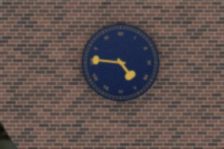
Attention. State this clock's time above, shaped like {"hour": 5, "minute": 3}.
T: {"hour": 4, "minute": 46}
